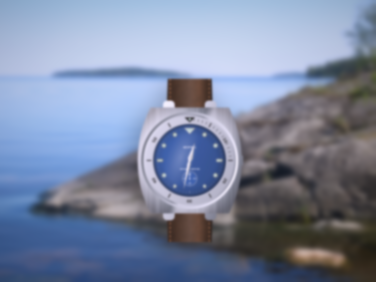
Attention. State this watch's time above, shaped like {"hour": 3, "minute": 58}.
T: {"hour": 12, "minute": 32}
